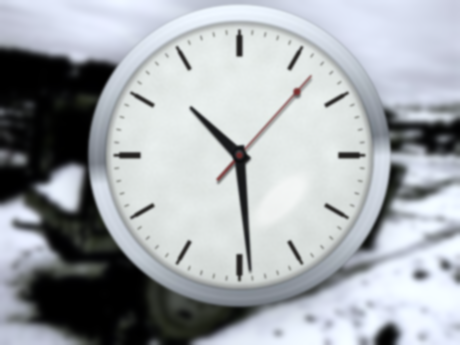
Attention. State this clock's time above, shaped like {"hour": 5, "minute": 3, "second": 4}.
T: {"hour": 10, "minute": 29, "second": 7}
